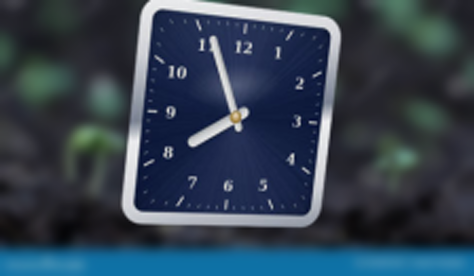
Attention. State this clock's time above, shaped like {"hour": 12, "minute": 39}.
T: {"hour": 7, "minute": 56}
